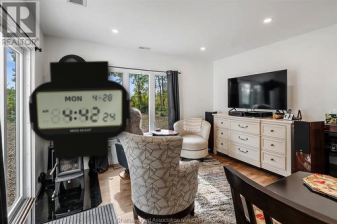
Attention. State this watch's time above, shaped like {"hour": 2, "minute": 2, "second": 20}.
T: {"hour": 4, "minute": 42, "second": 24}
